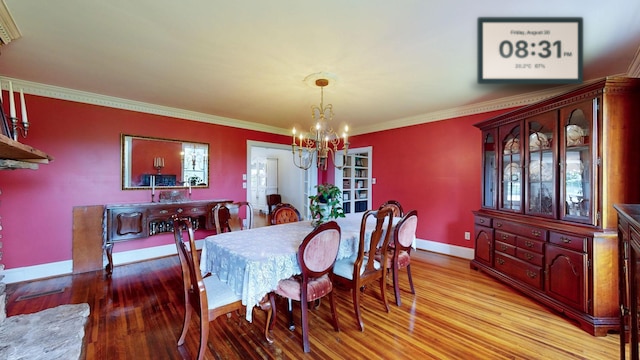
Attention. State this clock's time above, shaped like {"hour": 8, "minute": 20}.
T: {"hour": 8, "minute": 31}
